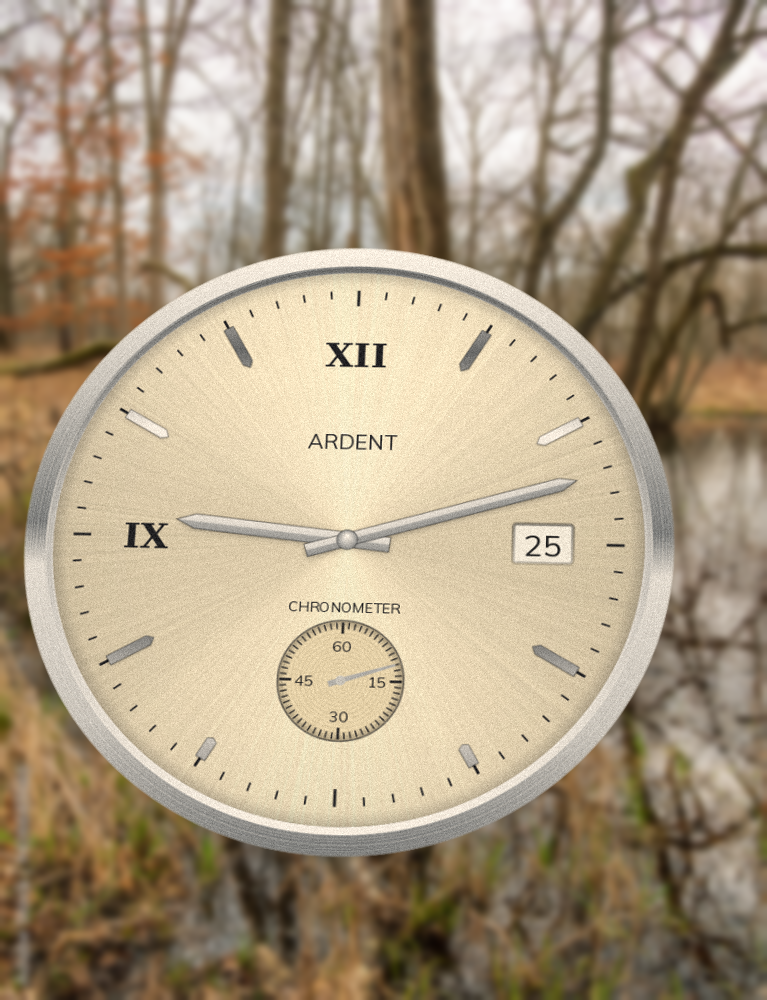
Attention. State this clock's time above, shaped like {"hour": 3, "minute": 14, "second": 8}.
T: {"hour": 9, "minute": 12, "second": 12}
